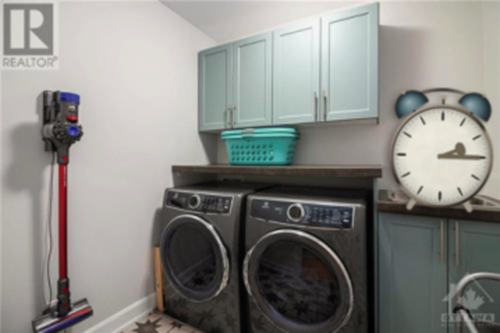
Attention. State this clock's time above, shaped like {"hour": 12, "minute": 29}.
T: {"hour": 2, "minute": 15}
